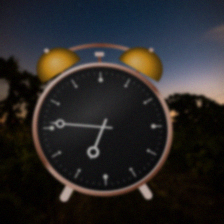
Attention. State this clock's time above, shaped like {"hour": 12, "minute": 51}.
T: {"hour": 6, "minute": 46}
